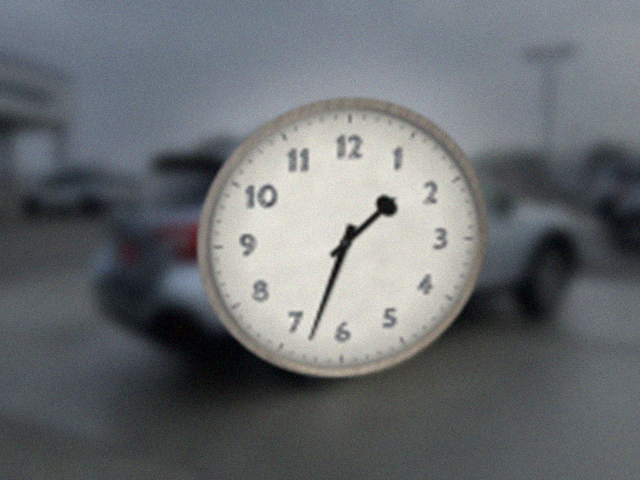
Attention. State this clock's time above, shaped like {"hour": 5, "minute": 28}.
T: {"hour": 1, "minute": 33}
